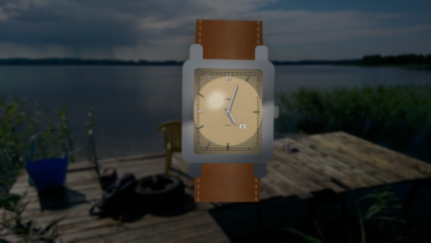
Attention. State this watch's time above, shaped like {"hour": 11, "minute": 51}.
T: {"hour": 5, "minute": 3}
